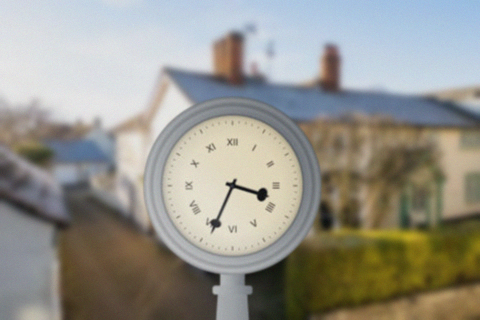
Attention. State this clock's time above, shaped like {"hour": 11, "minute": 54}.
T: {"hour": 3, "minute": 34}
